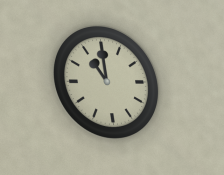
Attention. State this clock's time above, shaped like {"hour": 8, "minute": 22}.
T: {"hour": 11, "minute": 0}
